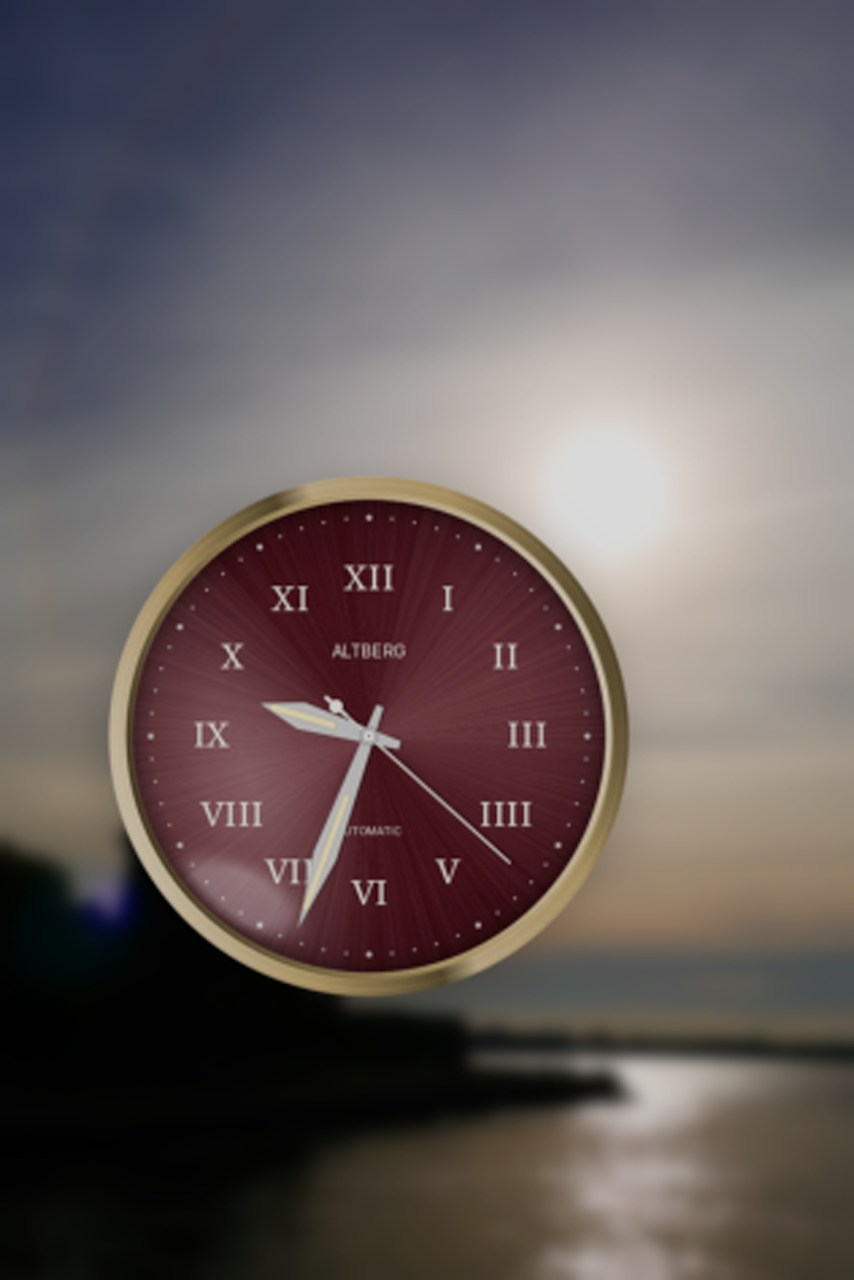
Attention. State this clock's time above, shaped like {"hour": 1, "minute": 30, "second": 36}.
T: {"hour": 9, "minute": 33, "second": 22}
